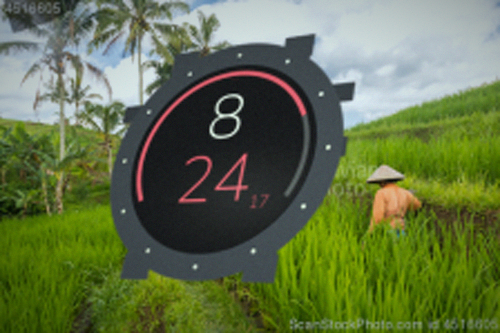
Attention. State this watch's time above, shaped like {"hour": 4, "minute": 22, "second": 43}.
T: {"hour": 8, "minute": 24, "second": 17}
